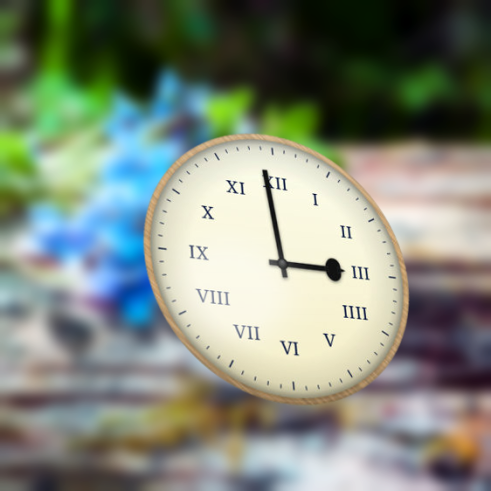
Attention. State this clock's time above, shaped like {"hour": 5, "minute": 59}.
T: {"hour": 2, "minute": 59}
